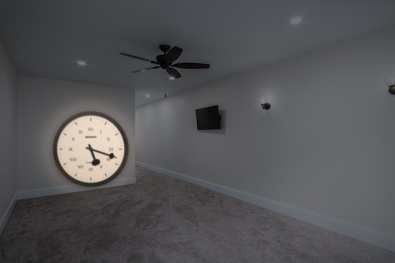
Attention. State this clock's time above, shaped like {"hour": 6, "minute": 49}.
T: {"hour": 5, "minute": 18}
